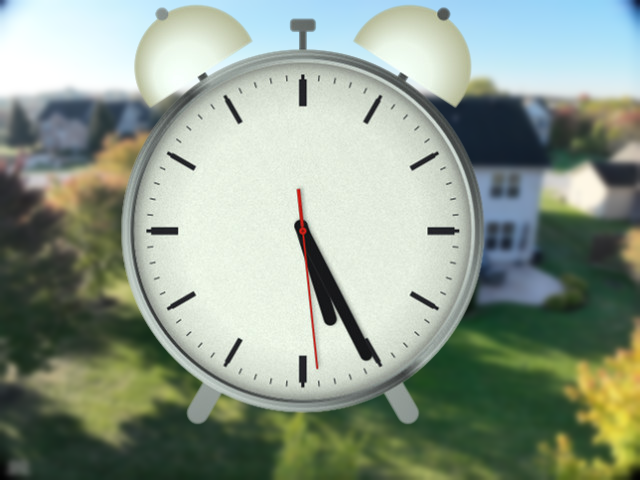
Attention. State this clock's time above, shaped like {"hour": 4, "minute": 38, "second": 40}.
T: {"hour": 5, "minute": 25, "second": 29}
